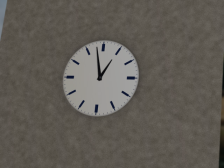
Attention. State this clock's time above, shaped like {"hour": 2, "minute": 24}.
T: {"hour": 12, "minute": 58}
